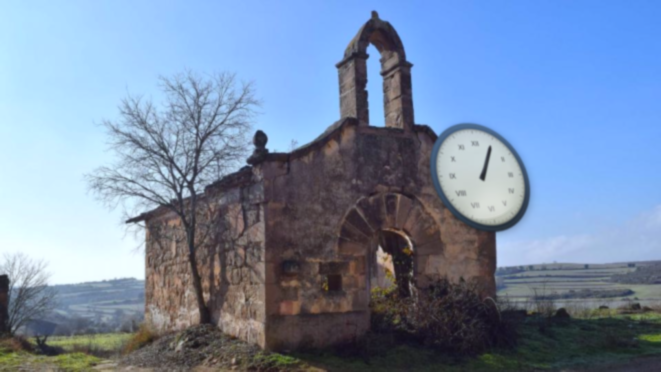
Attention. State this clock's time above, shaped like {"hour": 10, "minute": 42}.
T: {"hour": 1, "minute": 5}
